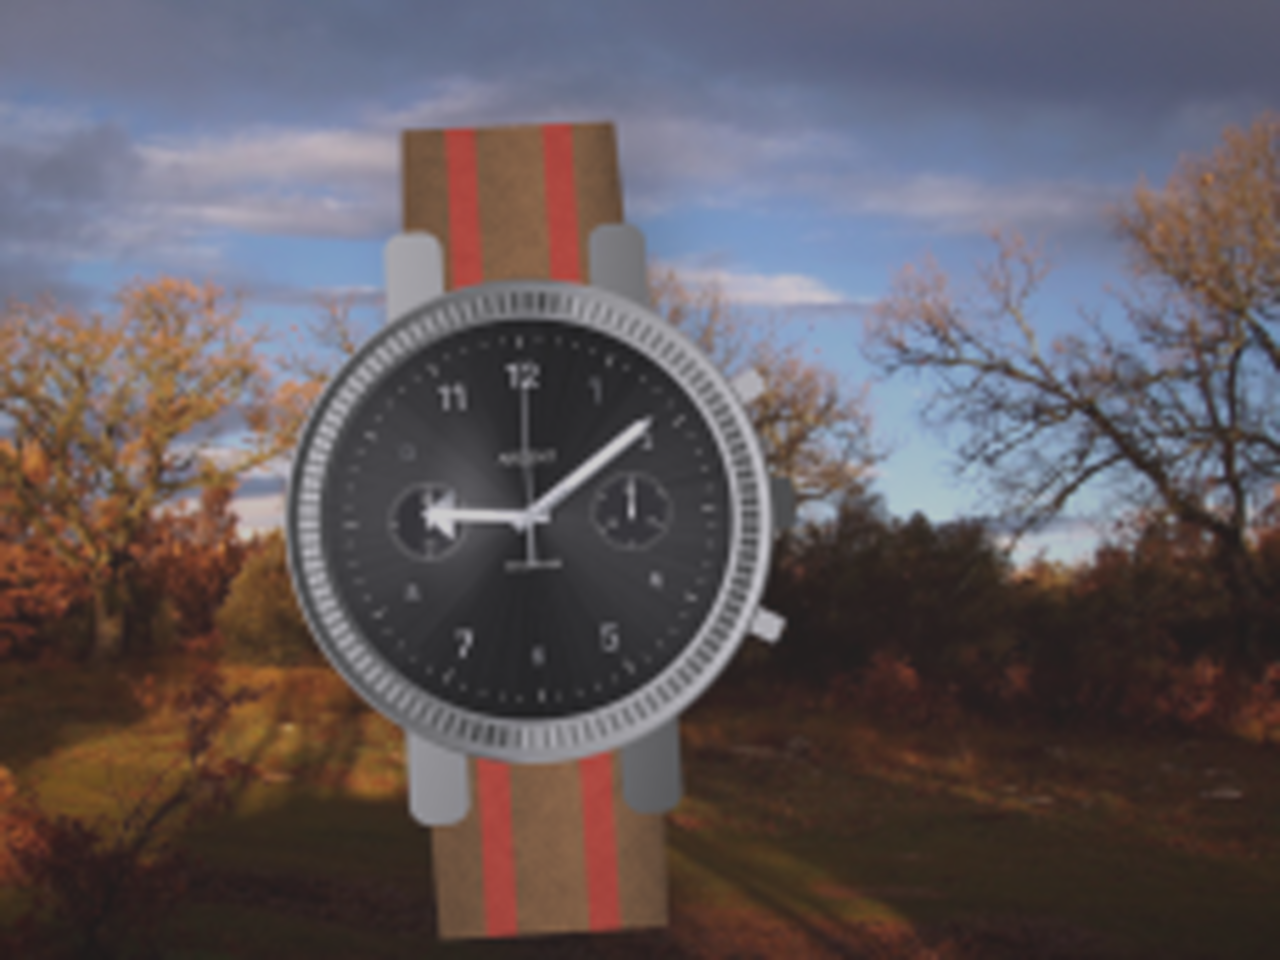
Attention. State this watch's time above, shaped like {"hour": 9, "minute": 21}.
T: {"hour": 9, "minute": 9}
